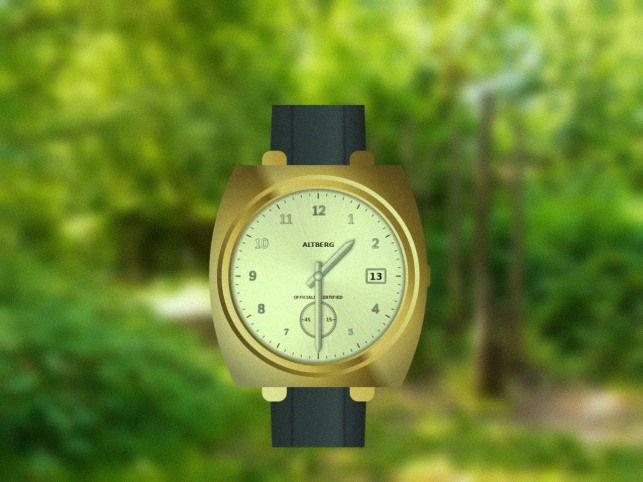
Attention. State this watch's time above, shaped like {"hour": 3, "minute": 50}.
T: {"hour": 1, "minute": 30}
